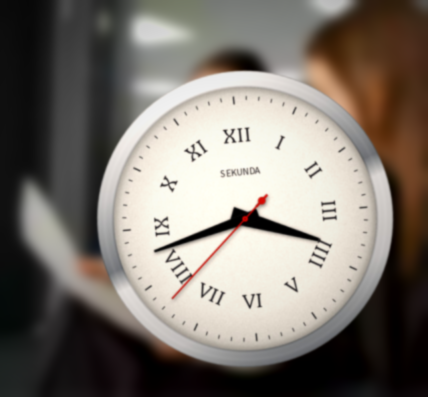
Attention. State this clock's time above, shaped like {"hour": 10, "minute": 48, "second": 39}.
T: {"hour": 3, "minute": 42, "second": 38}
